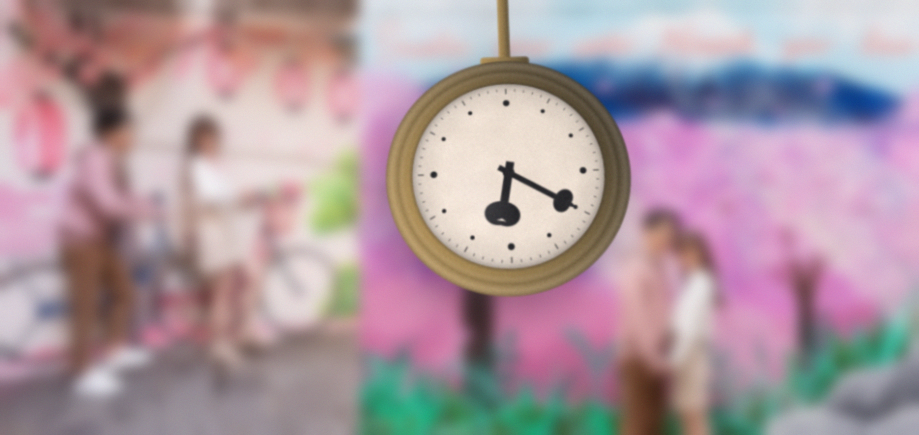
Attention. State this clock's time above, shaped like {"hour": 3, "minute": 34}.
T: {"hour": 6, "minute": 20}
